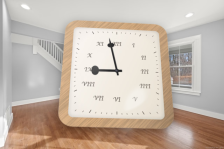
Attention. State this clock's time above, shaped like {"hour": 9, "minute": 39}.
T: {"hour": 8, "minute": 58}
